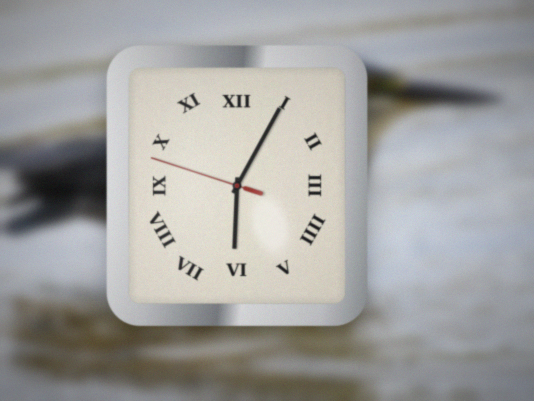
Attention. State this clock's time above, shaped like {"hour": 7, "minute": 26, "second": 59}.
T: {"hour": 6, "minute": 4, "second": 48}
